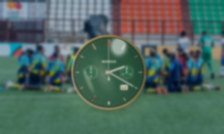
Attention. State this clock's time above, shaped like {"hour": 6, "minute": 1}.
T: {"hour": 2, "minute": 20}
